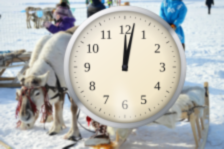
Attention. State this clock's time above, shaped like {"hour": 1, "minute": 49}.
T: {"hour": 12, "minute": 2}
